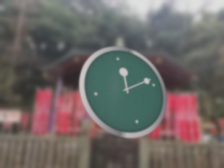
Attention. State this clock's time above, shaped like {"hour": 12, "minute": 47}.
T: {"hour": 12, "minute": 13}
